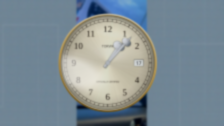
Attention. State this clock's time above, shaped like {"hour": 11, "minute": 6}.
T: {"hour": 1, "minute": 7}
